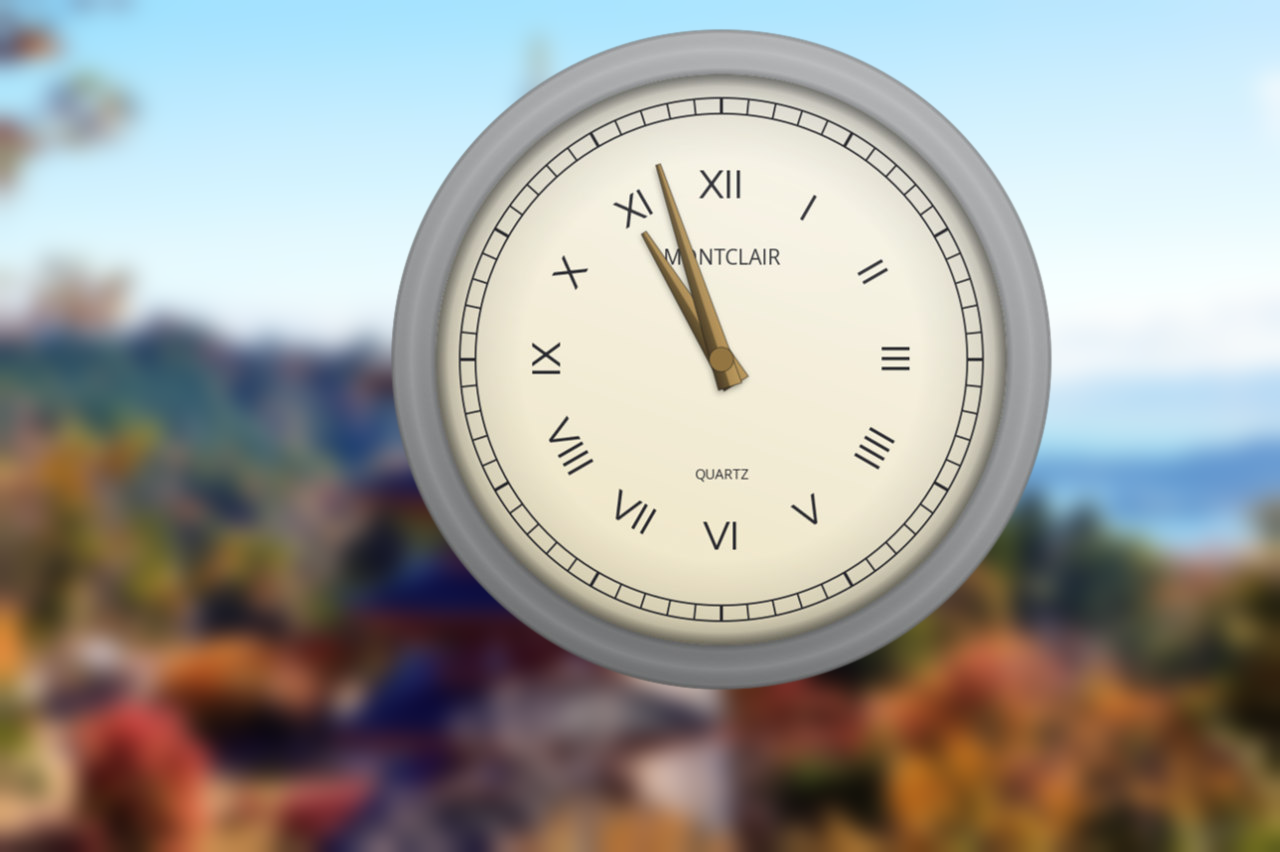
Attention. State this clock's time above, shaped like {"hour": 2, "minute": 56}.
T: {"hour": 10, "minute": 57}
